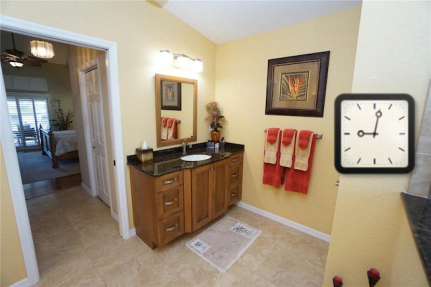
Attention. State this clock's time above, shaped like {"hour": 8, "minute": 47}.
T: {"hour": 9, "minute": 2}
